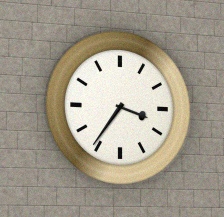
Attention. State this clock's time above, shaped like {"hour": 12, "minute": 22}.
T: {"hour": 3, "minute": 36}
